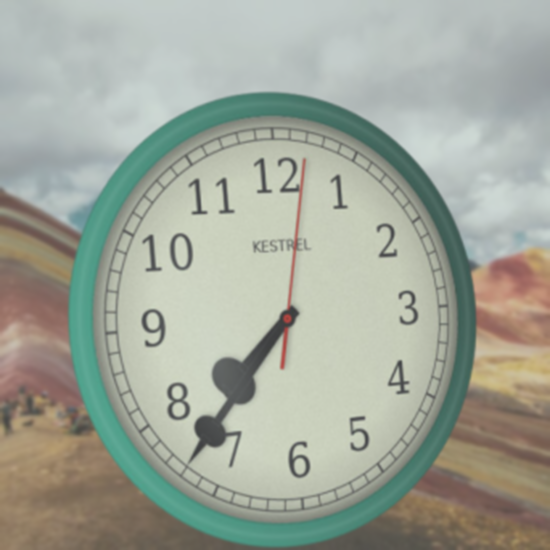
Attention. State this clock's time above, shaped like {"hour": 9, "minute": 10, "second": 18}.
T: {"hour": 7, "minute": 37, "second": 2}
